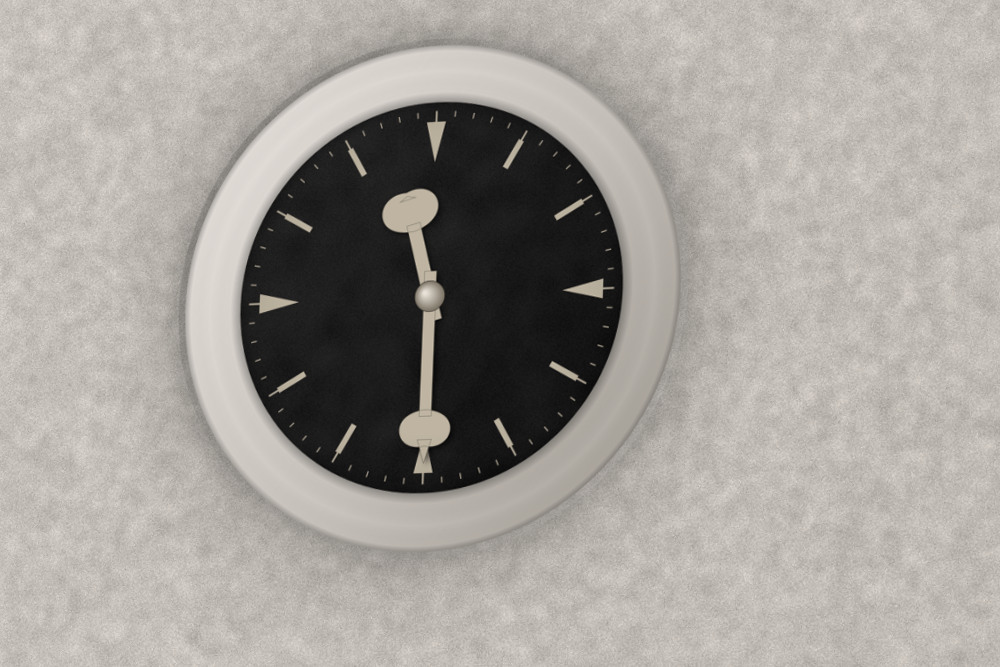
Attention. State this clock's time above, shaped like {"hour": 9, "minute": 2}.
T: {"hour": 11, "minute": 30}
